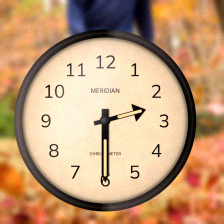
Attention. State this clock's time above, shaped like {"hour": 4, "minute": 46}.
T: {"hour": 2, "minute": 30}
